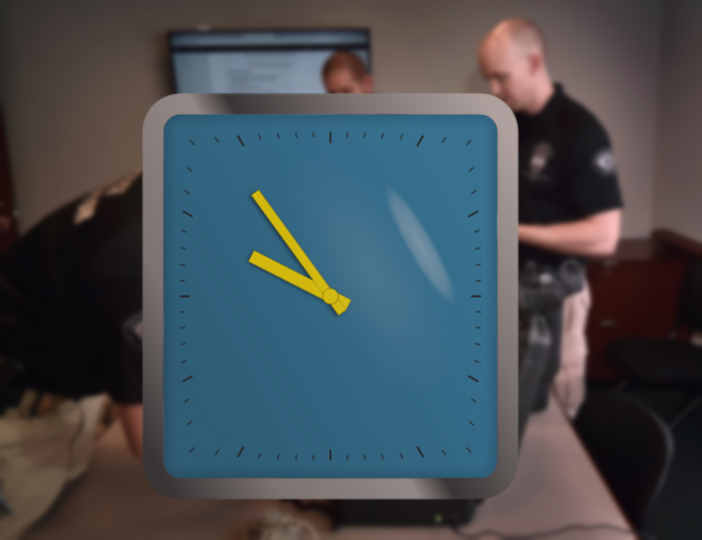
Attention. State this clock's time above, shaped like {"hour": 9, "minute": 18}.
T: {"hour": 9, "minute": 54}
